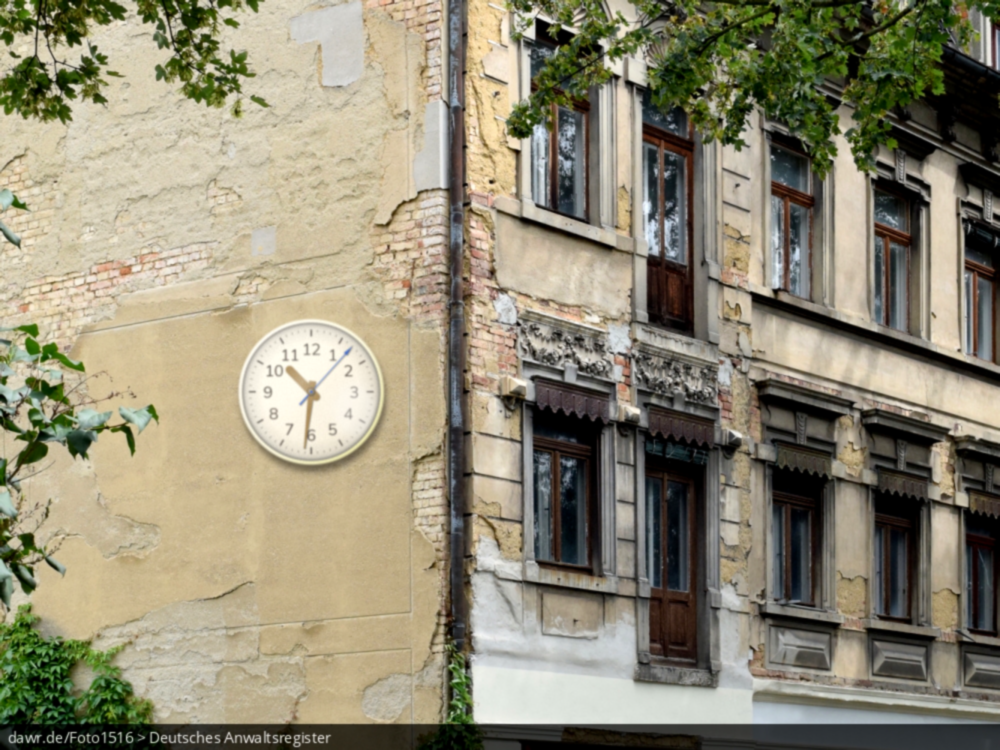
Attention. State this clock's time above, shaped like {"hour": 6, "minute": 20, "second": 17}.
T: {"hour": 10, "minute": 31, "second": 7}
